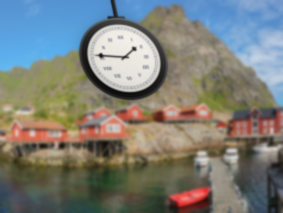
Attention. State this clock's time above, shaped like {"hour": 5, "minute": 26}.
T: {"hour": 1, "minute": 46}
